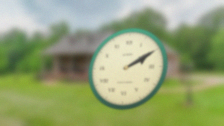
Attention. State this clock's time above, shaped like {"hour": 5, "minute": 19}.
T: {"hour": 2, "minute": 10}
